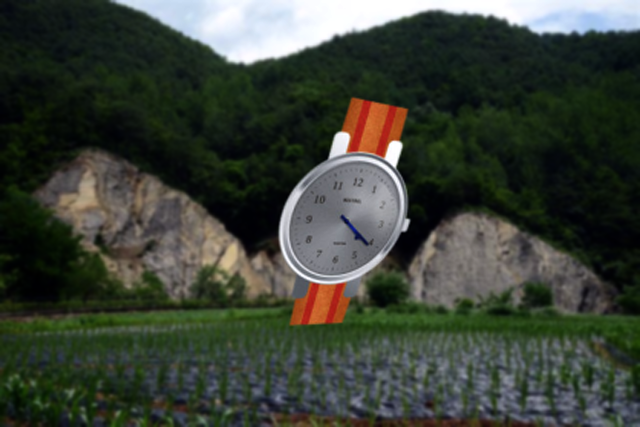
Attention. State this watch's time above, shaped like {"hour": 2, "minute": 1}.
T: {"hour": 4, "minute": 21}
